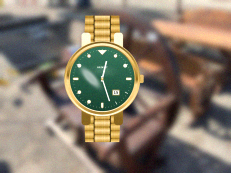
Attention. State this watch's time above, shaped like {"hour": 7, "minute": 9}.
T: {"hour": 12, "minute": 27}
